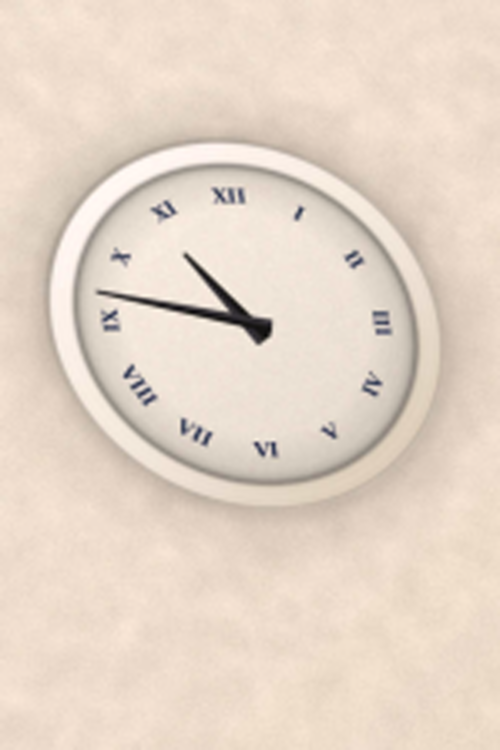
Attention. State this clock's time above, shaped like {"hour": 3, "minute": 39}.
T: {"hour": 10, "minute": 47}
